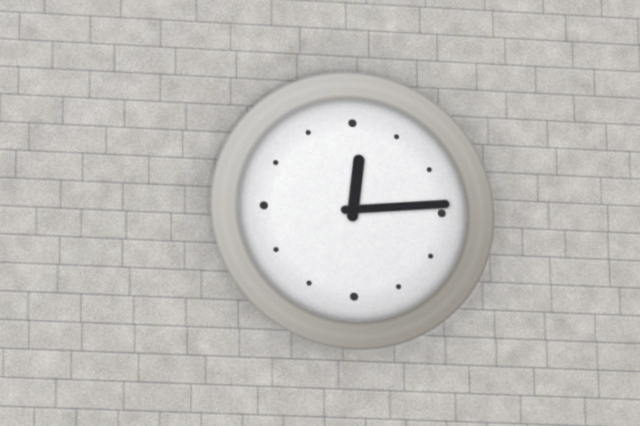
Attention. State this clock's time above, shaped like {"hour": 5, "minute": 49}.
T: {"hour": 12, "minute": 14}
